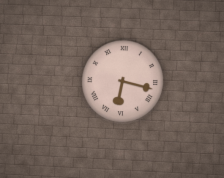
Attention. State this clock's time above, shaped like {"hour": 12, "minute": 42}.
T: {"hour": 6, "minute": 17}
